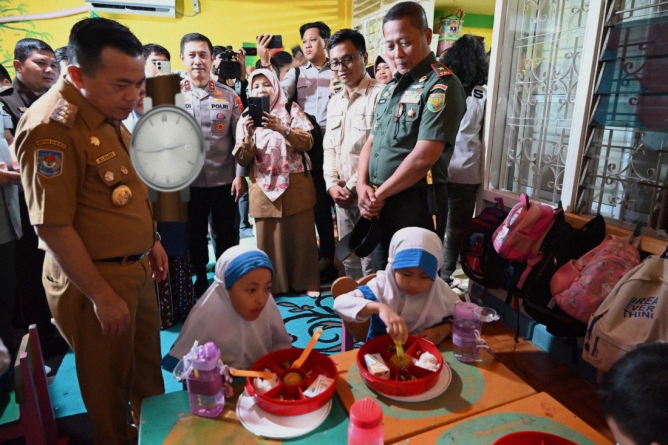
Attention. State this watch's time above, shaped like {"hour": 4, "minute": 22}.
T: {"hour": 2, "minute": 44}
